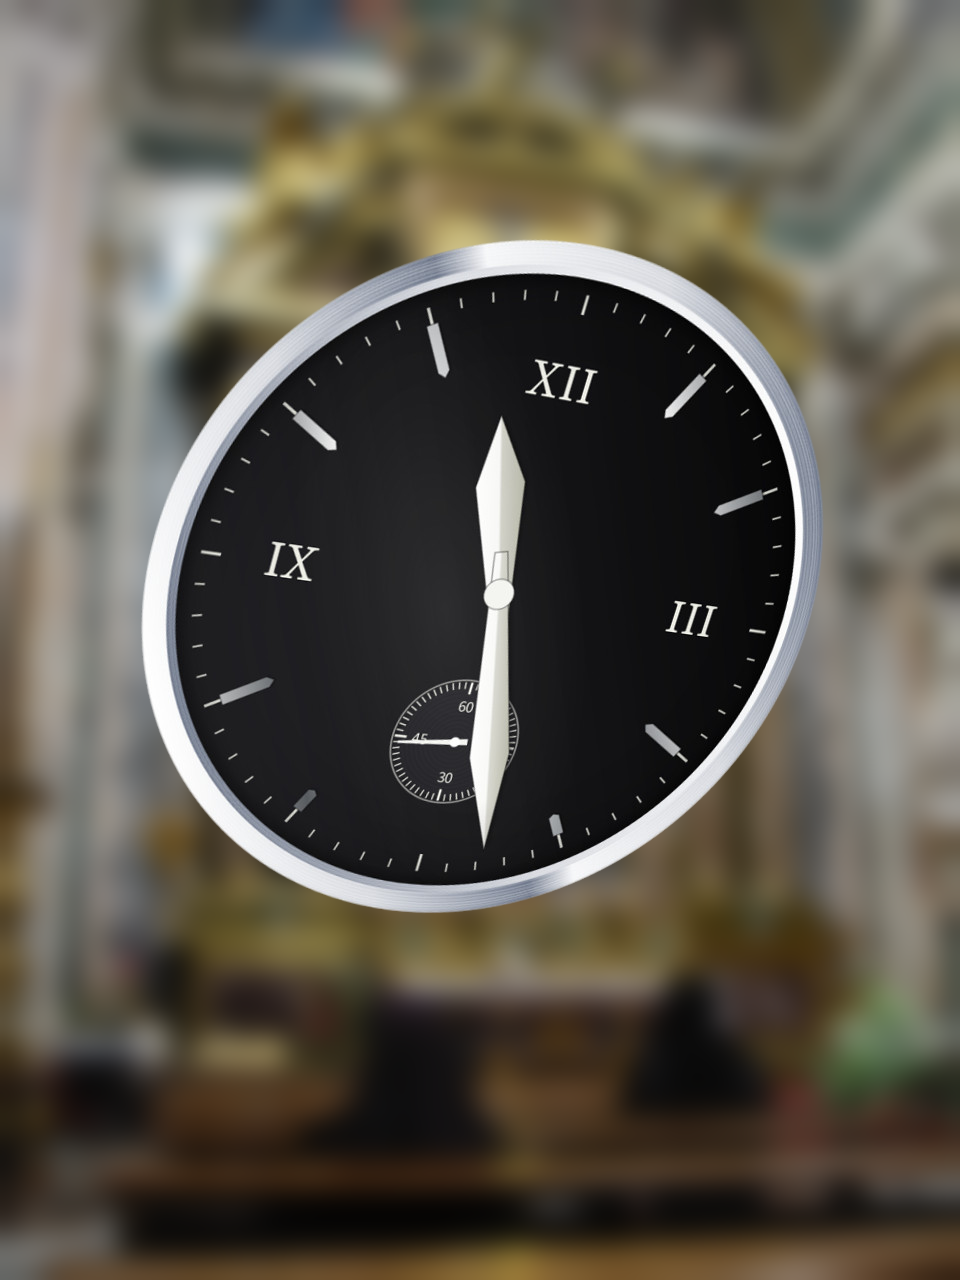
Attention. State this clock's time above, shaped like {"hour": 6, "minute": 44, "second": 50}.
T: {"hour": 11, "minute": 27, "second": 44}
